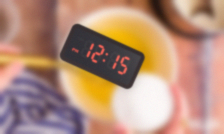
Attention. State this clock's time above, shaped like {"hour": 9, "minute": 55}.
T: {"hour": 12, "minute": 15}
